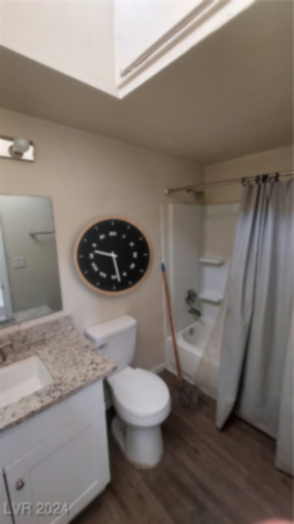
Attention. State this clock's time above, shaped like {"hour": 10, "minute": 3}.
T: {"hour": 9, "minute": 28}
